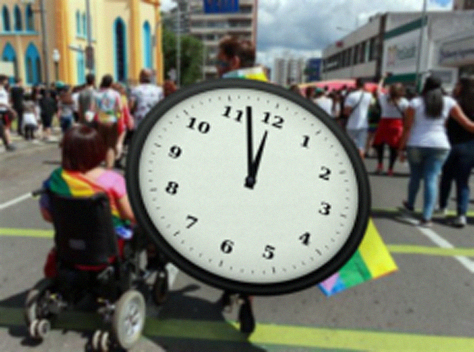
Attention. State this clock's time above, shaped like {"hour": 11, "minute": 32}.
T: {"hour": 11, "minute": 57}
